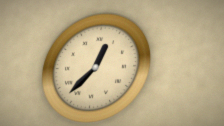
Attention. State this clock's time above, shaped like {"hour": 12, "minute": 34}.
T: {"hour": 12, "minute": 37}
